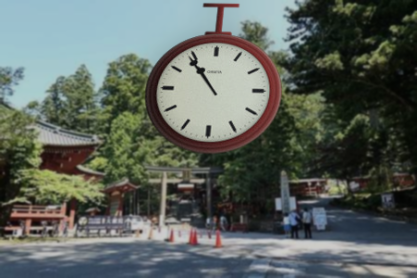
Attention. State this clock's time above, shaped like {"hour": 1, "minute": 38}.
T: {"hour": 10, "minute": 54}
